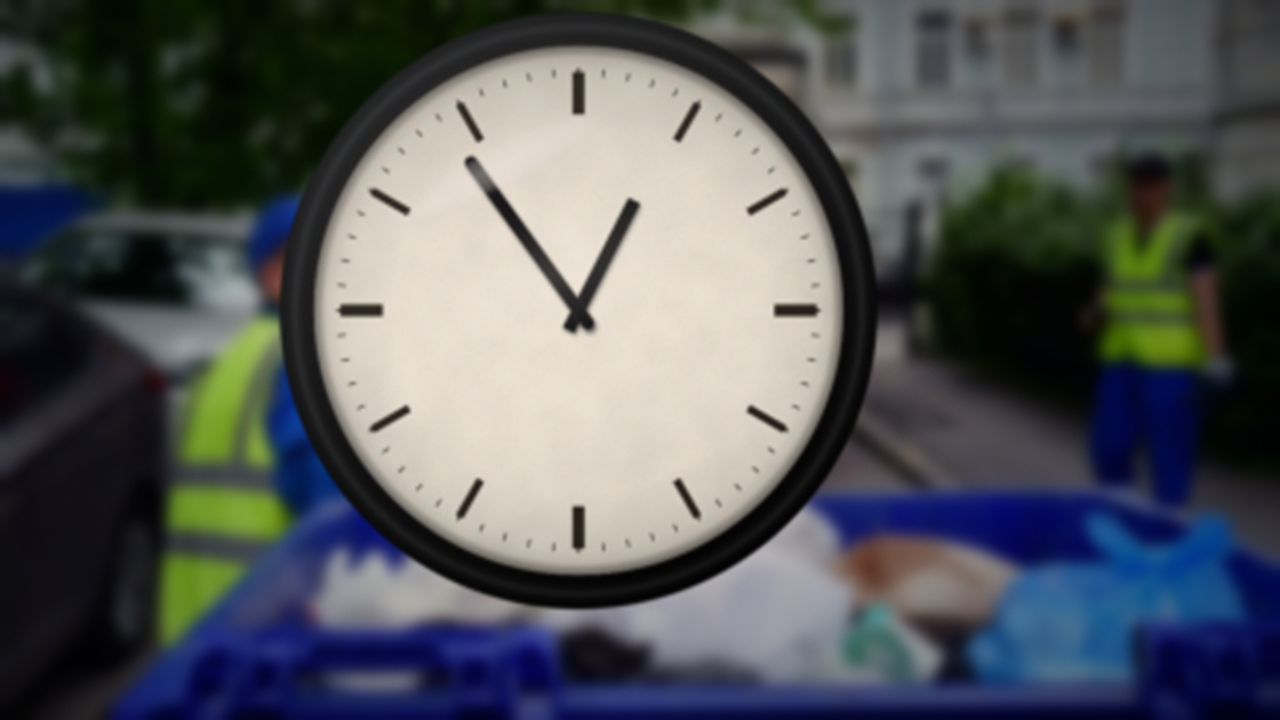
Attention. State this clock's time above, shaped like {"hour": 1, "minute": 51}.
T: {"hour": 12, "minute": 54}
